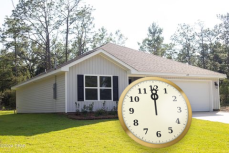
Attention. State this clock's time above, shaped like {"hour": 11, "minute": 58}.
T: {"hour": 12, "minute": 0}
